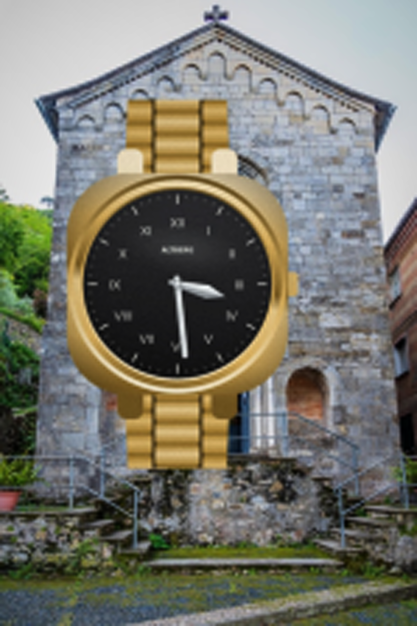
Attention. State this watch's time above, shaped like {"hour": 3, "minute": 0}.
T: {"hour": 3, "minute": 29}
